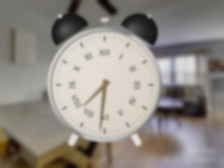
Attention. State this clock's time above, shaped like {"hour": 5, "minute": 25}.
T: {"hour": 7, "minute": 31}
